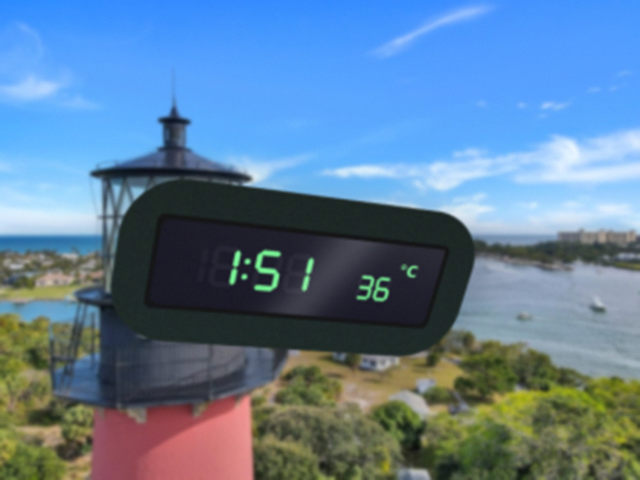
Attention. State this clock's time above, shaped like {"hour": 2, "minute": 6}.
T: {"hour": 1, "minute": 51}
